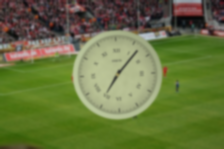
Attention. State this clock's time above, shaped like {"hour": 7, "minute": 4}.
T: {"hour": 7, "minute": 7}
